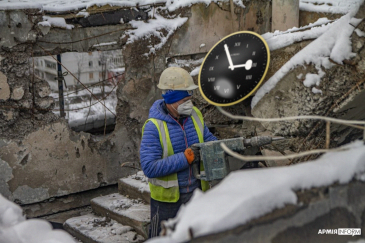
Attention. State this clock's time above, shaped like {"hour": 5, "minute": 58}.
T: {"hour": 2, "minute": 55}
